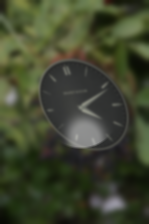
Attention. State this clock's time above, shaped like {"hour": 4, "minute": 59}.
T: {"hour": 4, "minute": 11}
